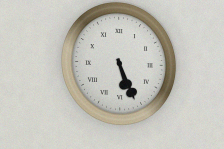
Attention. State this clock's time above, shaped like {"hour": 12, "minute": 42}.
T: {"hour": 5, "minute": 26}
